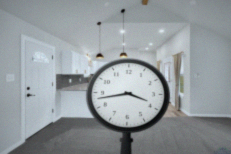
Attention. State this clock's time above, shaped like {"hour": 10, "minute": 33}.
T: {"hour": 3, "minute": 43}
